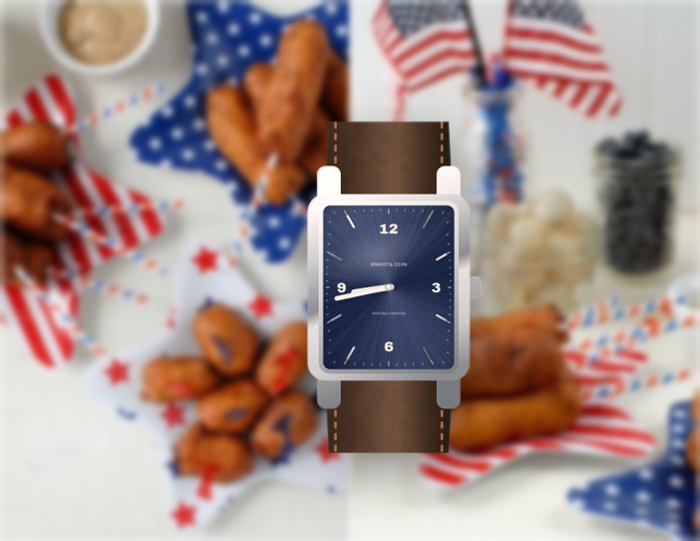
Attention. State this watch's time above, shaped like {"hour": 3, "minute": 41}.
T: {"hour": 8, "minute": 43}
